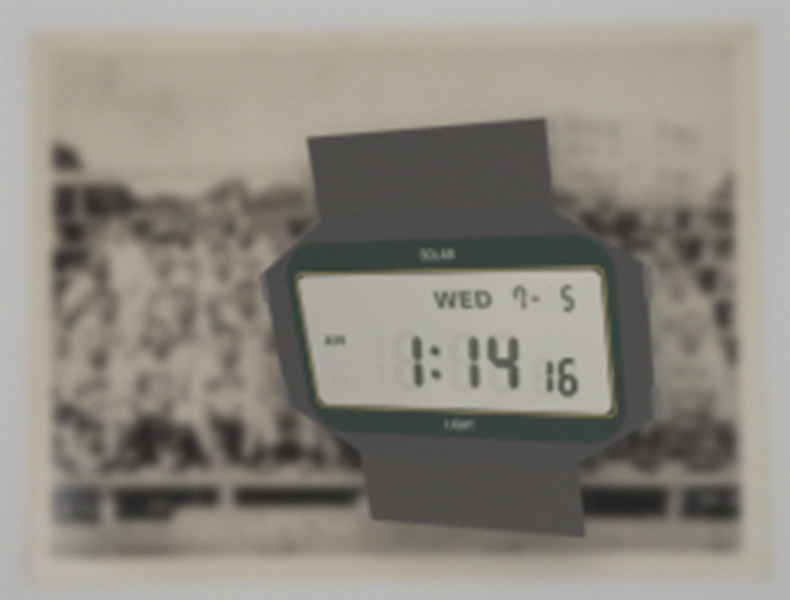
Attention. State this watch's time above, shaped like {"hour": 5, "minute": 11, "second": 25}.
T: {"hour": 1, "minute": 14, "second": 16}
